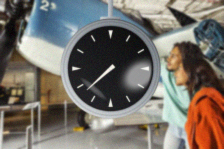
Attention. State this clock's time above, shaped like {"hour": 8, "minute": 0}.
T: {"hour": 7, "minute": 38}
